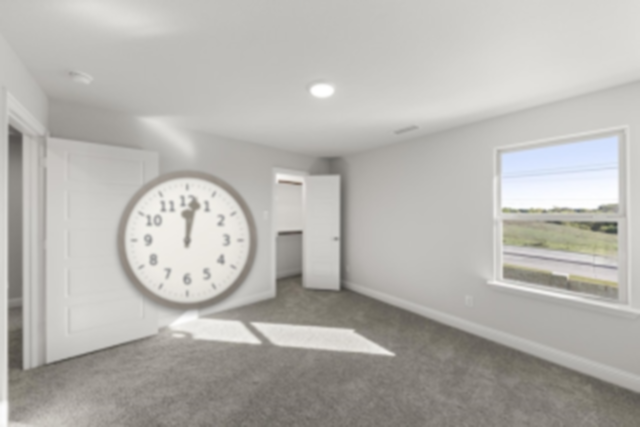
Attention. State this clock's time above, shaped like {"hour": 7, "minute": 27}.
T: {"hour": 12, "minute": 2}
